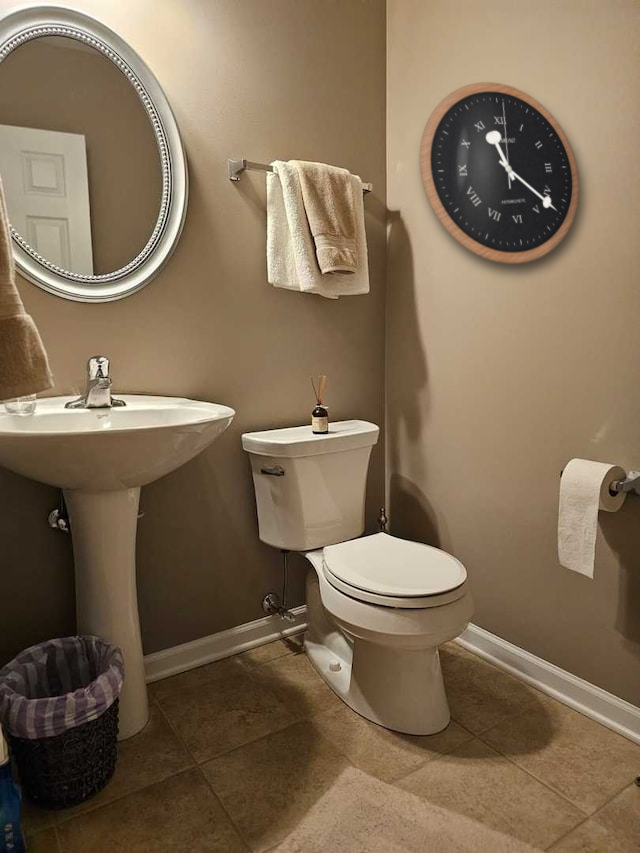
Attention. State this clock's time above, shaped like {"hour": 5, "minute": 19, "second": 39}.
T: {"hour": 11, "minute": 22, "second": 1}
